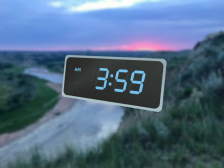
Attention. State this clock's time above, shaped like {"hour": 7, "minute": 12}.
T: {"hour": 3, "minute": 59}
